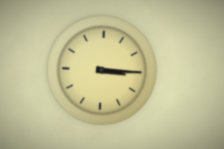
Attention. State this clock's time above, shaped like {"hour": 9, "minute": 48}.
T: {"hour": 3, "minute": 15}
